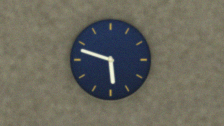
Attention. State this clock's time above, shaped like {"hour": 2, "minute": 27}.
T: {"hour": 5, "minute": 48}
